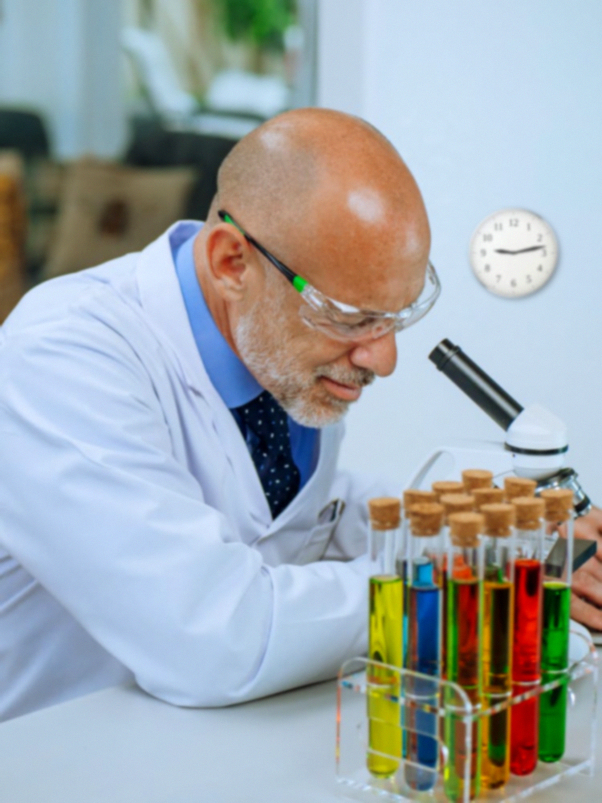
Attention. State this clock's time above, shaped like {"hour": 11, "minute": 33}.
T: {"hour": 9, "minute": 13}
